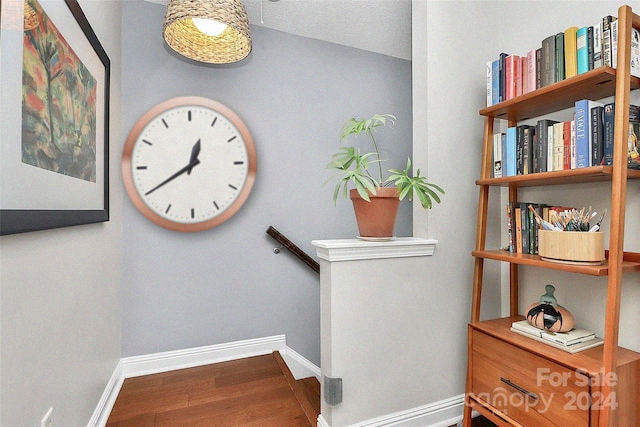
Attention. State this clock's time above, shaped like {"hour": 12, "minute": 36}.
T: {"hour": 12, "minute": 40}
